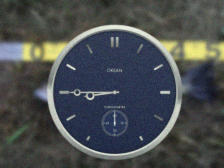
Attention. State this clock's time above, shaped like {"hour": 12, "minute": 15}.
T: {"hour": 8, "minute": 45}
